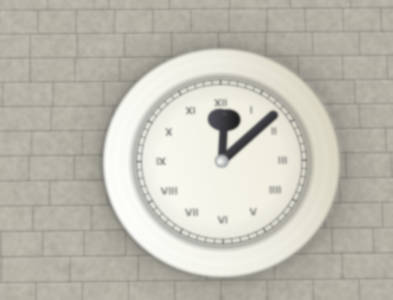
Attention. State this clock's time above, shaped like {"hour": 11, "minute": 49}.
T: {"hour": 12, "minute": 8}
